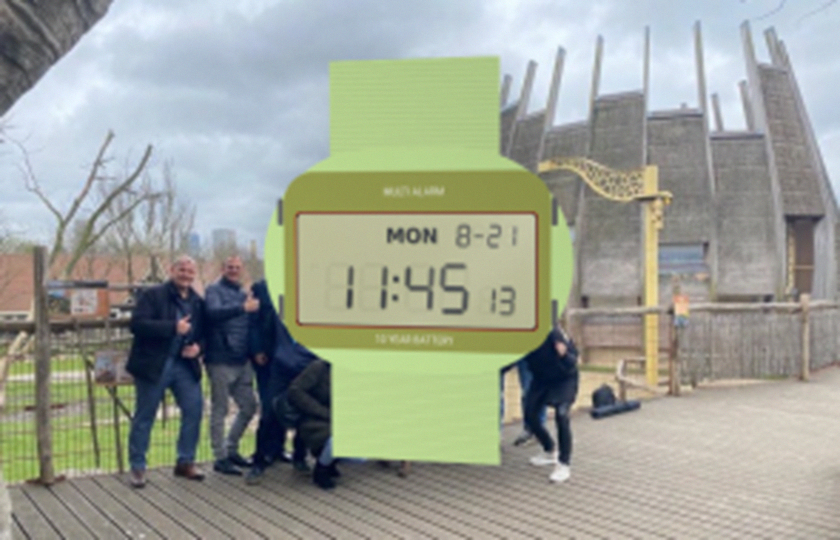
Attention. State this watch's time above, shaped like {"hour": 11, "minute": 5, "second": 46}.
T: {"hour": 11, "minute": 45, "second": 13}
